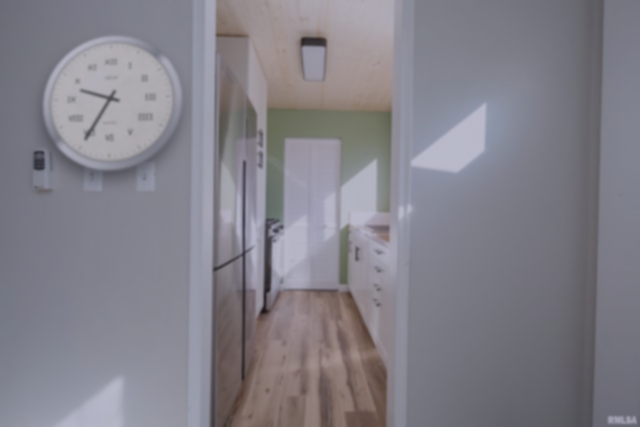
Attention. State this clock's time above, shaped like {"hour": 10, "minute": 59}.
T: {"hour": 9, "minute": 35}
